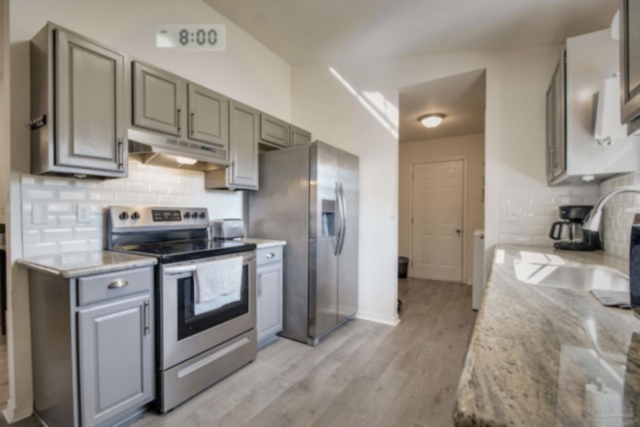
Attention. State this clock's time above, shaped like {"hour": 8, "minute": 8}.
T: {"hour": 8, "minute": 0}
